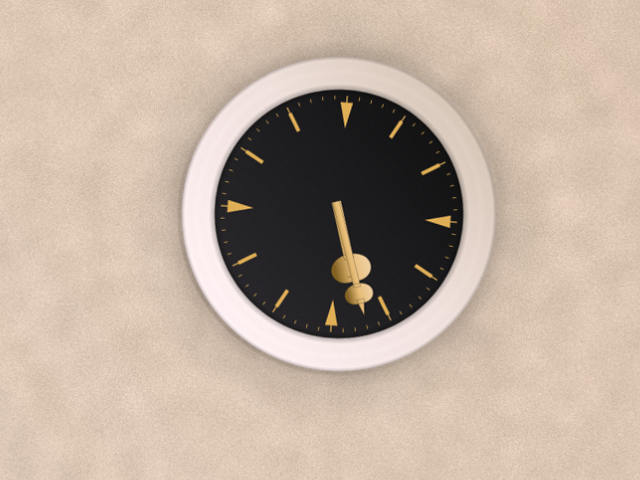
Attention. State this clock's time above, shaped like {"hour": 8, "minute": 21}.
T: {"hour": 5, "minute": 27}
